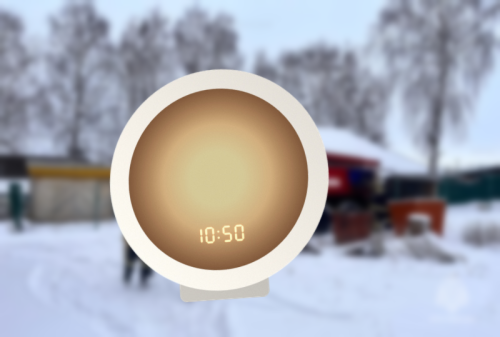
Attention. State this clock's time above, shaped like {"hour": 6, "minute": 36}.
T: {"hour": 10, "minute": 50}
